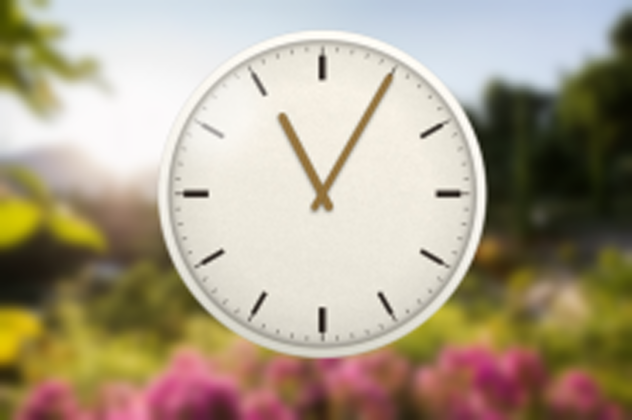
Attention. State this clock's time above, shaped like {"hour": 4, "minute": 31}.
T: {"hour": 11, "minute": 5}
